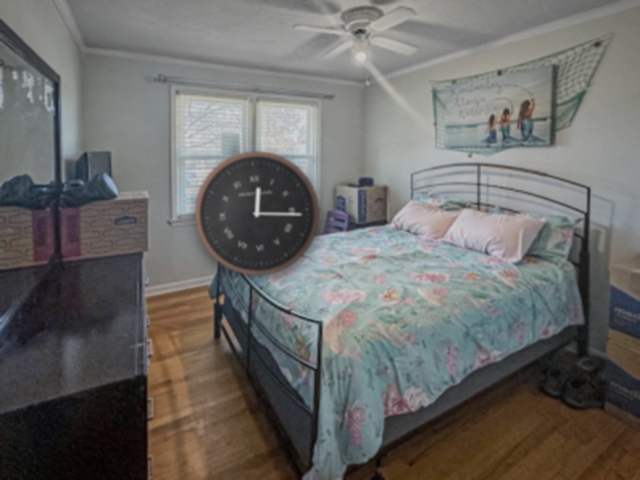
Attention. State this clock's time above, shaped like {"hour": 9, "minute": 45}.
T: {"hour": 12, "minute": 16}
